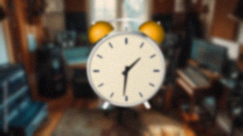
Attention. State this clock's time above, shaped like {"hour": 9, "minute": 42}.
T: {"hour": 1, "minute": 31}
